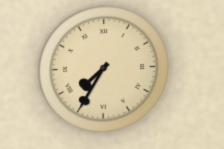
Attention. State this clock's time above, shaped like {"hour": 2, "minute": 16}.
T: {"hour": 7, "minute": 35}
